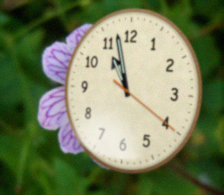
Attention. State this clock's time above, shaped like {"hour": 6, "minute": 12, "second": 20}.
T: {"hour": 10, "minute": 57, "second": 20}
